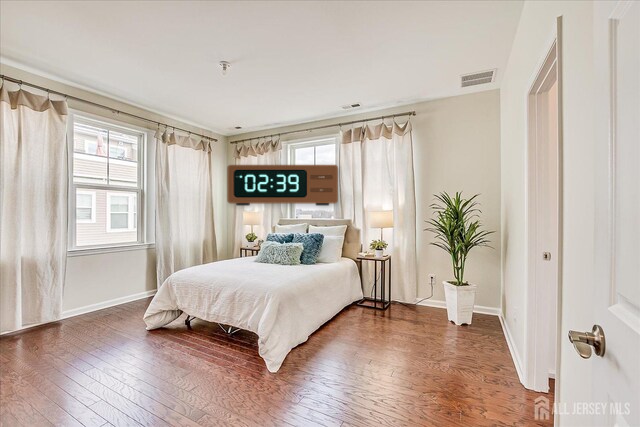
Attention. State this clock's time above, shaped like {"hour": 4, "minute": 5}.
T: {"hour": 2, "minute": 39}
